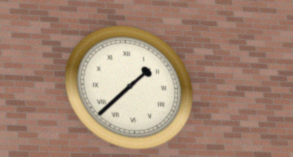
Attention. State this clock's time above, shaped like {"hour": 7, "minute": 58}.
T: {"hour": 1, "minute": 38}
